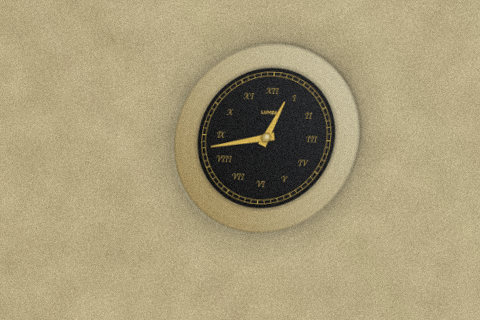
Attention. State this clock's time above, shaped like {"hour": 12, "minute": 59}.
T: {"hour": 12, "minute": 43}
